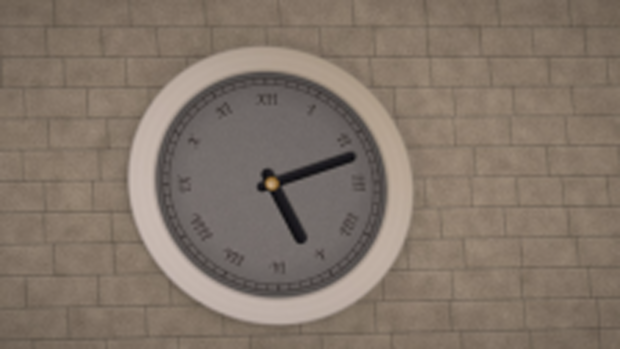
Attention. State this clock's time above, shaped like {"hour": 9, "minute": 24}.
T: {"hour": 5, "minute": 12}
